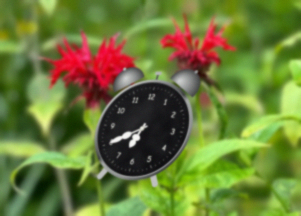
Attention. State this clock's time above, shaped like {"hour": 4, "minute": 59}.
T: {"hour": 6, "minute": 40}
